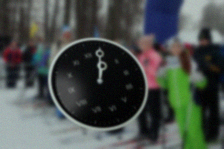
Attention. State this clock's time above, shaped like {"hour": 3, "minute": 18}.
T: {"hour": 1, "minute": 4}
